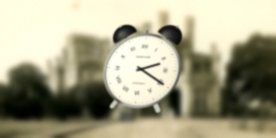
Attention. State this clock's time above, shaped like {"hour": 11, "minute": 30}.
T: {"hour": 2, "minute": 20}
